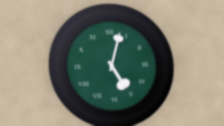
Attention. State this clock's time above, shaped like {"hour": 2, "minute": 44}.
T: {"hour": 5, "minute": 3}
